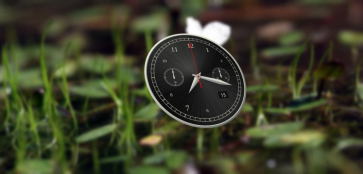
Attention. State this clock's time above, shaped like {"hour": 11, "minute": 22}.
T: {"hour": 7, "minute": 18}
